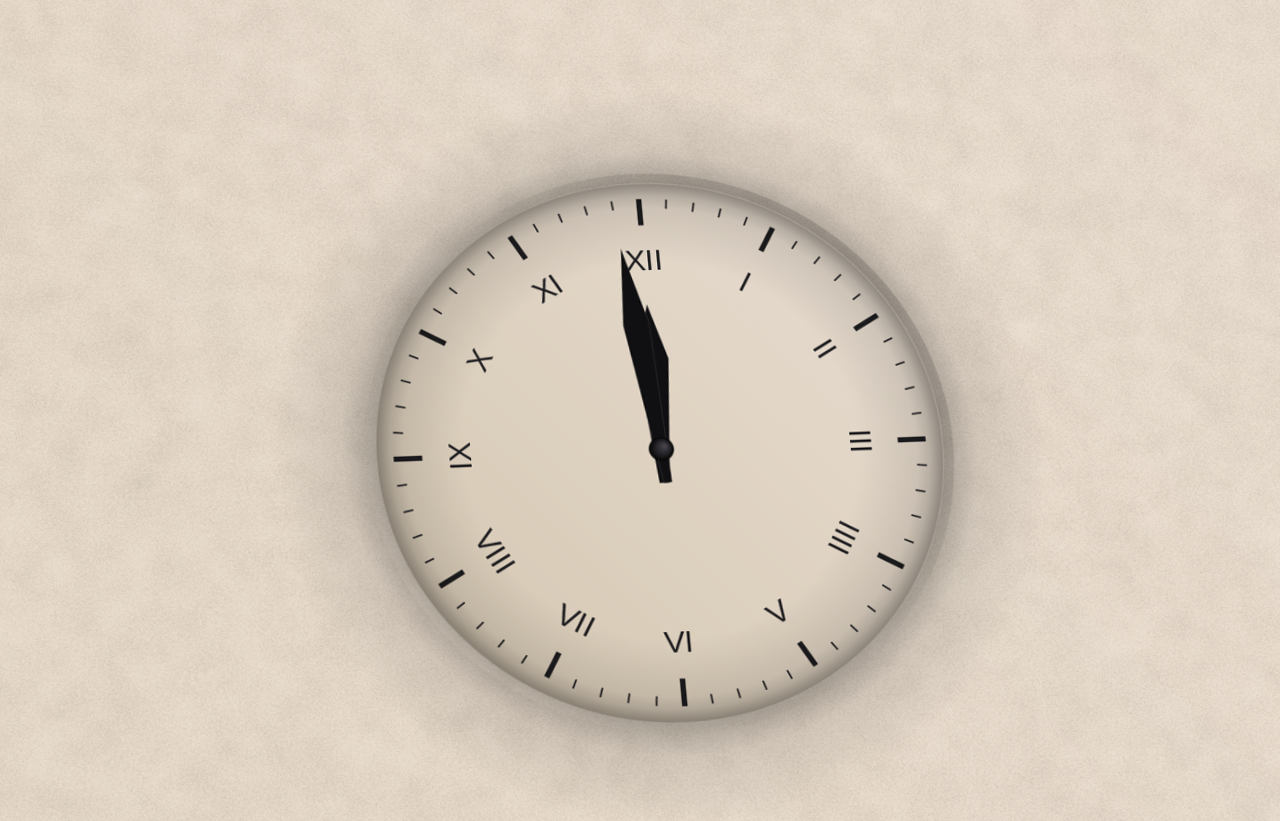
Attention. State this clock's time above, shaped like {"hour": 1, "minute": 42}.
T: {"hour": 11, "minute": 59}
